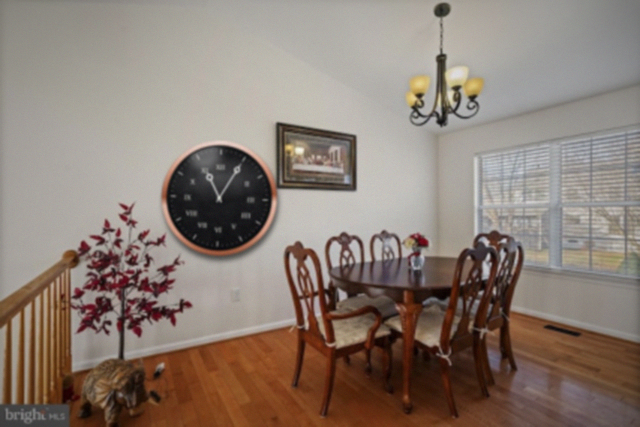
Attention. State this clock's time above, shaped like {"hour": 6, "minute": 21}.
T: {"hour": 11, "minute": 5}
